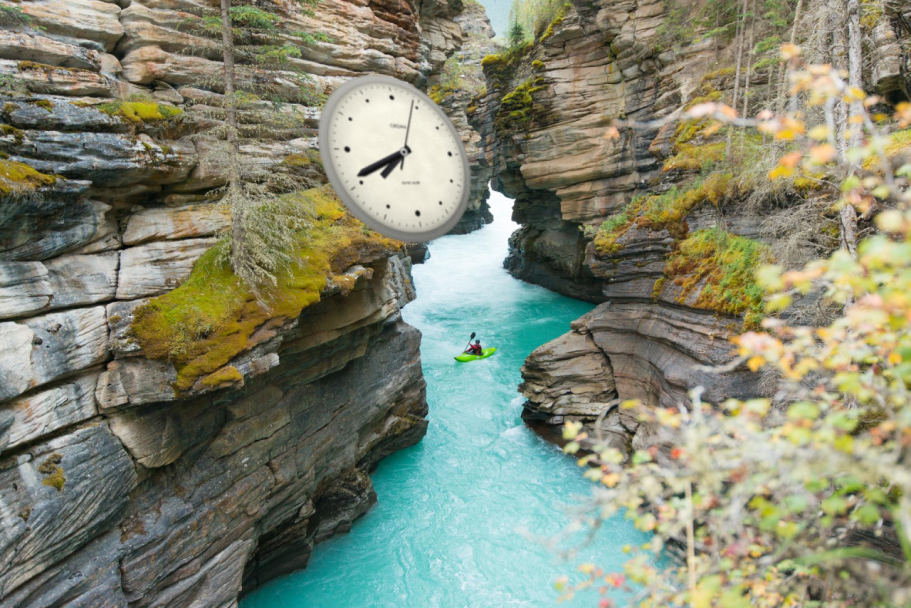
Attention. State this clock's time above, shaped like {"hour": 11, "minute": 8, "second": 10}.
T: {"hour": 7, "minute": 41, "second": 4}
